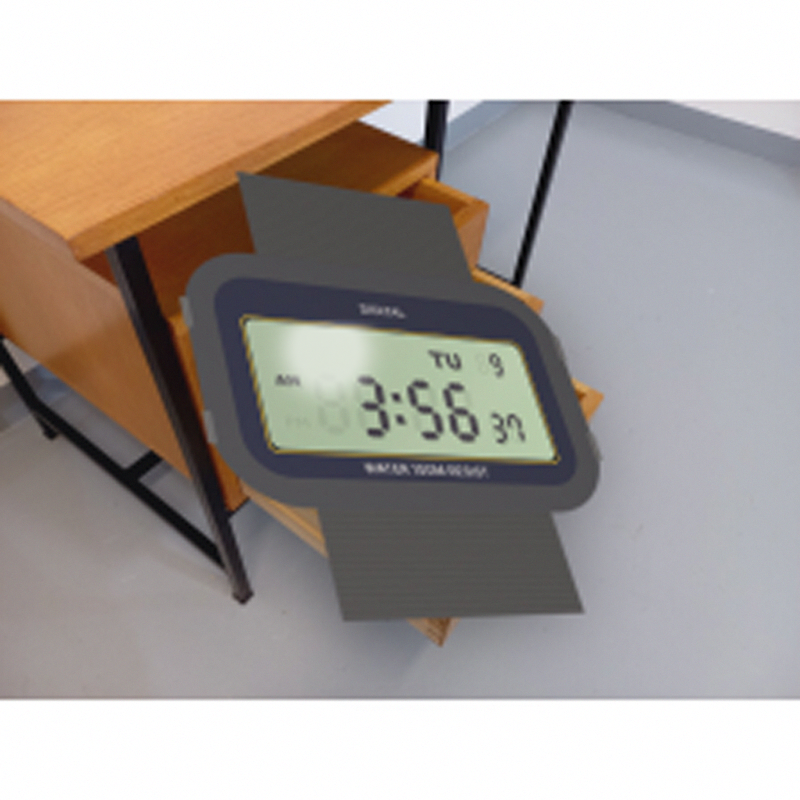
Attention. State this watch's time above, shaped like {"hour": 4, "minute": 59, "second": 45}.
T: {"hour": 3, "minute": 56, "second": 37}
